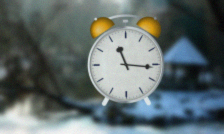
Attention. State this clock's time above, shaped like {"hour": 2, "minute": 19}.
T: {"hour": 11, "minute": 16}
